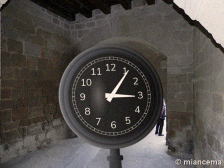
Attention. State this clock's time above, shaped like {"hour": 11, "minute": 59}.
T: {"hour": 3, "minute": 6}
